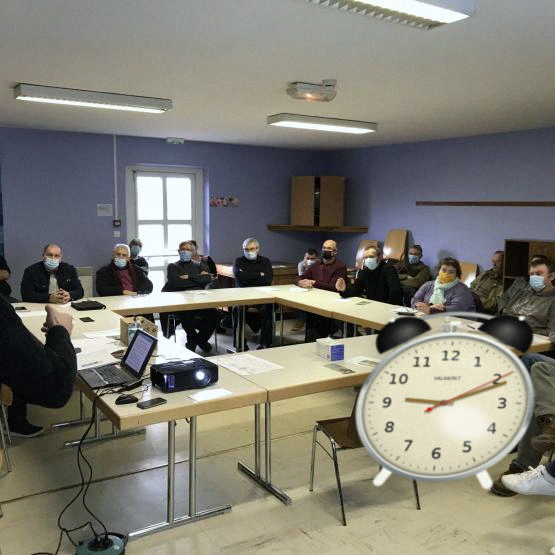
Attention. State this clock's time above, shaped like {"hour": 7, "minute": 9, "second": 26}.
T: {"hour": 9, "minute": 11, "second": 10}
